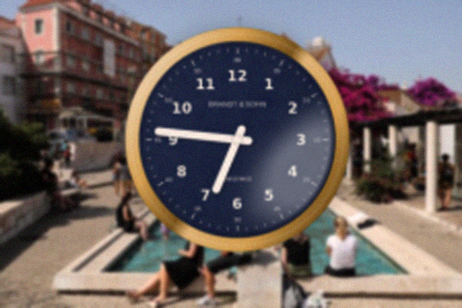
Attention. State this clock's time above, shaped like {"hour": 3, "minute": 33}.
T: {"hour": 6, "minute": 46}
